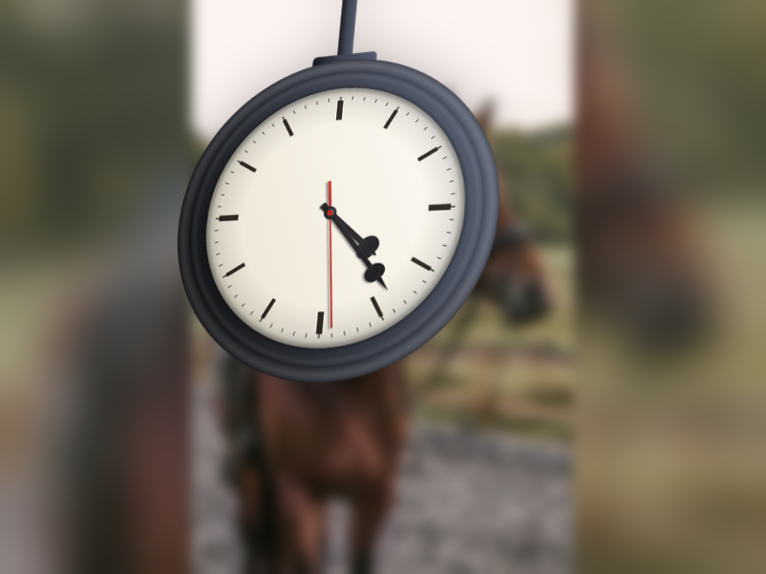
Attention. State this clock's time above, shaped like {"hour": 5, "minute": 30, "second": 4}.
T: {"hour": 4, "minute": 23, "second": 29}
